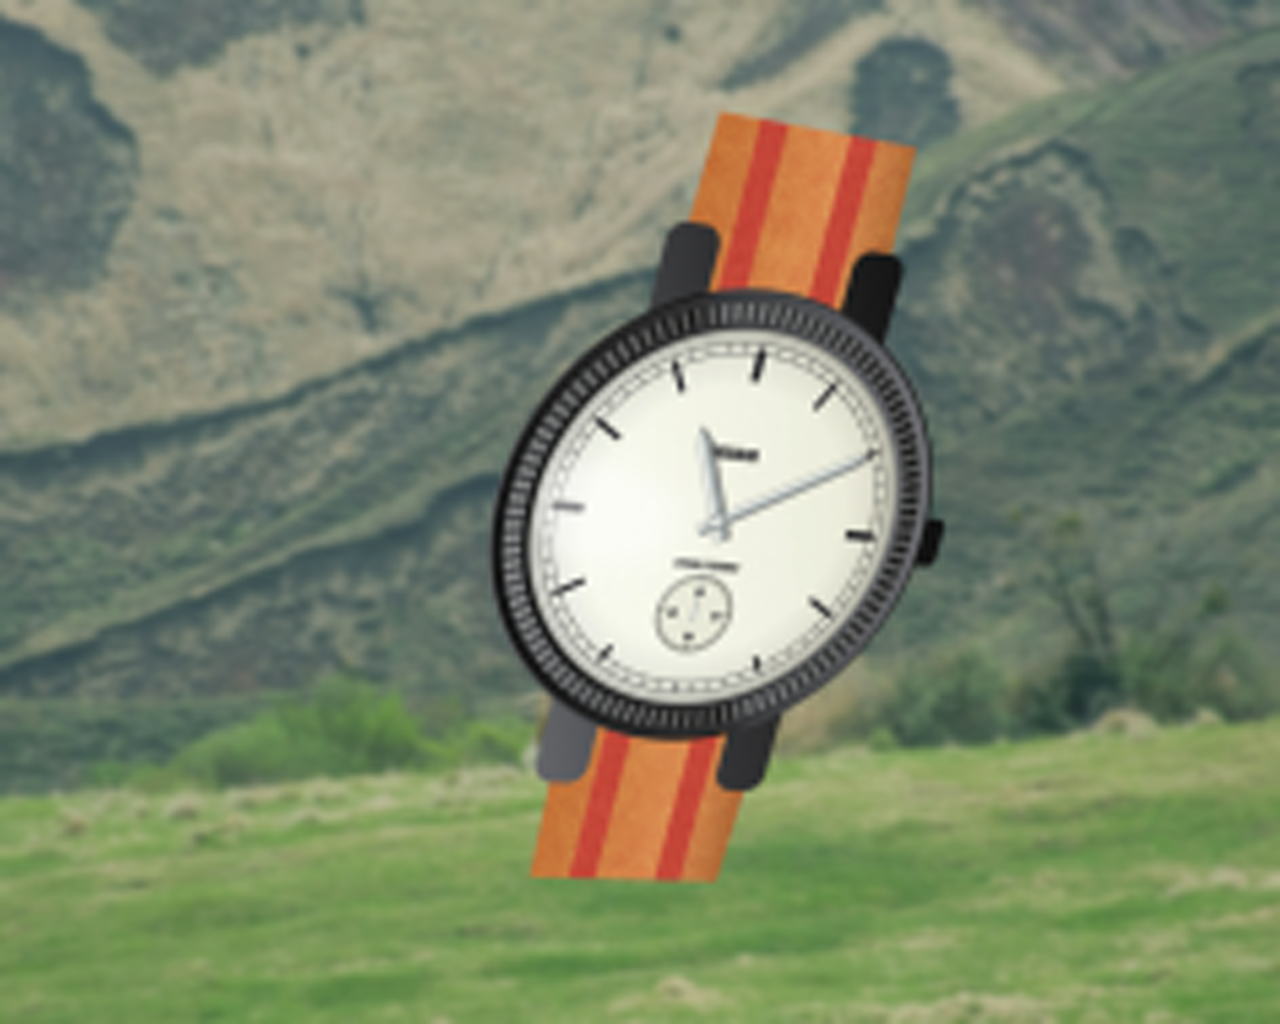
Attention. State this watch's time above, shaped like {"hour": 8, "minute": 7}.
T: {"hour": 11, "minute": 10}
